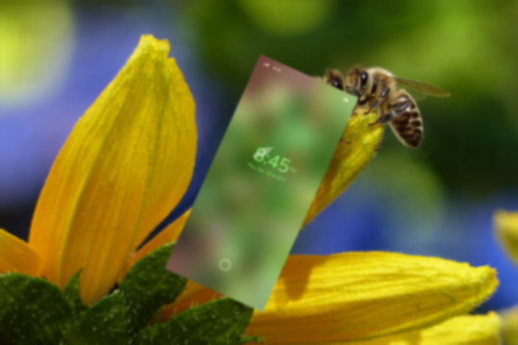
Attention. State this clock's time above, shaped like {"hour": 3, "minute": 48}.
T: {"hour": 8, "minute": 45}
